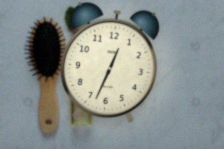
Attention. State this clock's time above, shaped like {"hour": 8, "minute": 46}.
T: {"hour": 12, "minute": 33}
